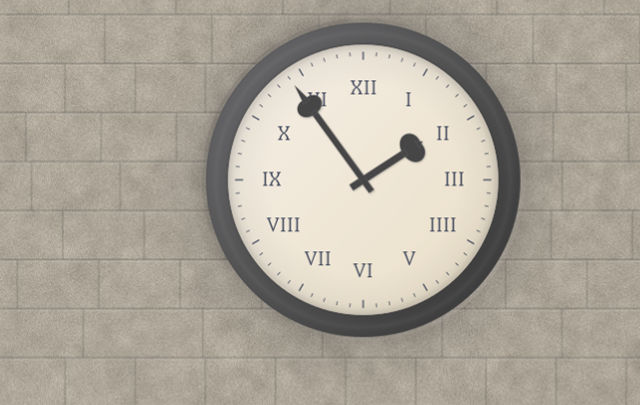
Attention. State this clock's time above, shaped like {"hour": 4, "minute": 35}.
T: {"hour": 1, "minute": 54}
